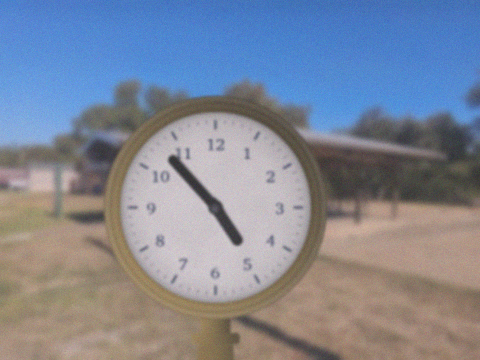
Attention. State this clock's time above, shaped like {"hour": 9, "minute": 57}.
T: {"hour": 4, "minute": 53}
